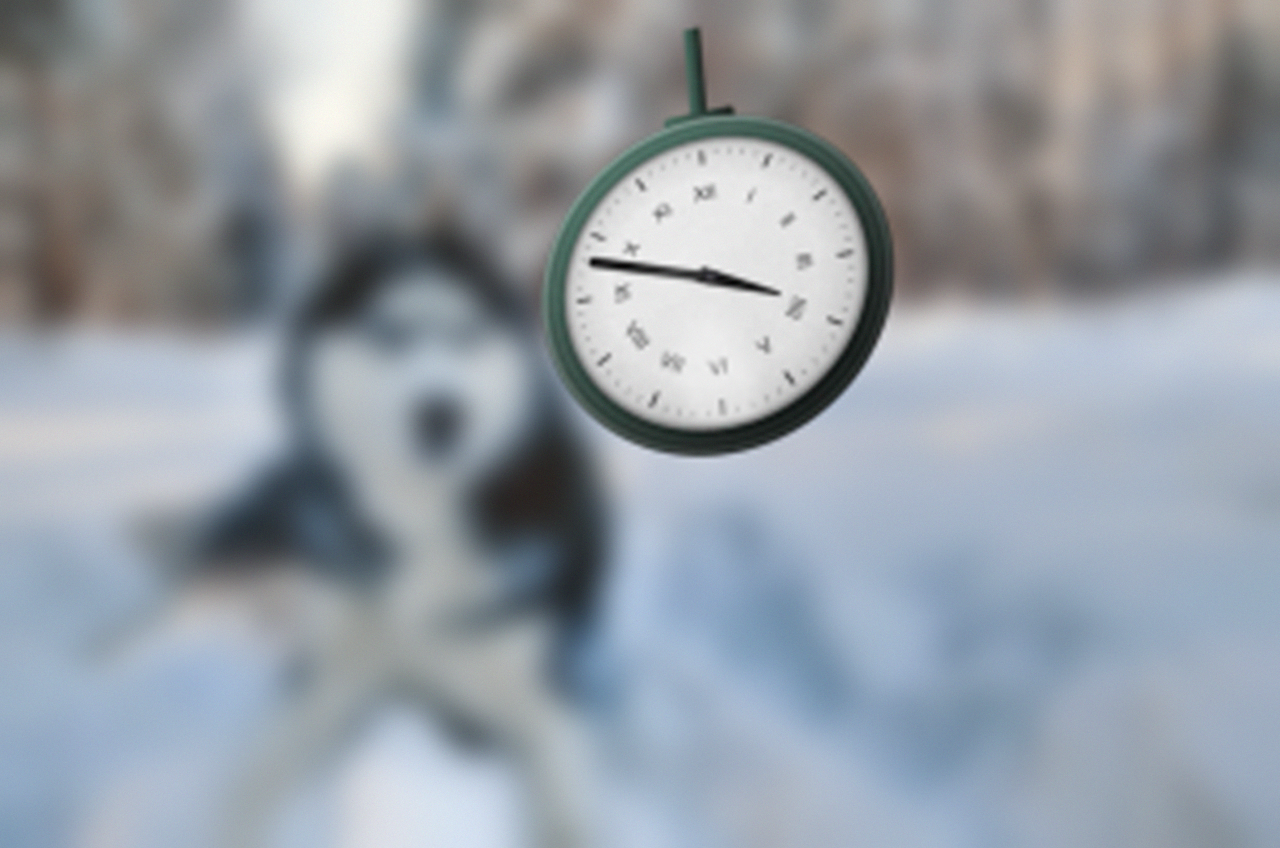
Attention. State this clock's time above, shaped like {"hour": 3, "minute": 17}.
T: {"hour": 3, "minute": 48}
